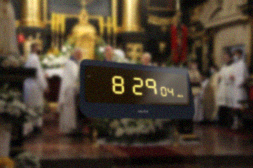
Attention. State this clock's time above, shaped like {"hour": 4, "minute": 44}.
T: {"hour": 8, "minute": 29}
